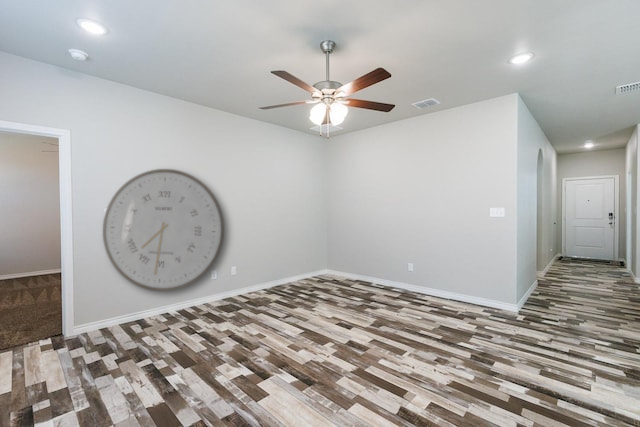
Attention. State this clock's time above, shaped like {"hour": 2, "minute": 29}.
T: {"hour": 7, "minute": 31}
